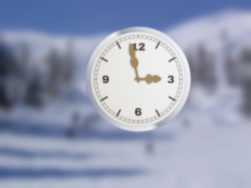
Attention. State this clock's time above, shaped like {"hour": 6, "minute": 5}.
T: {"hour": 2, "minute": 58}
